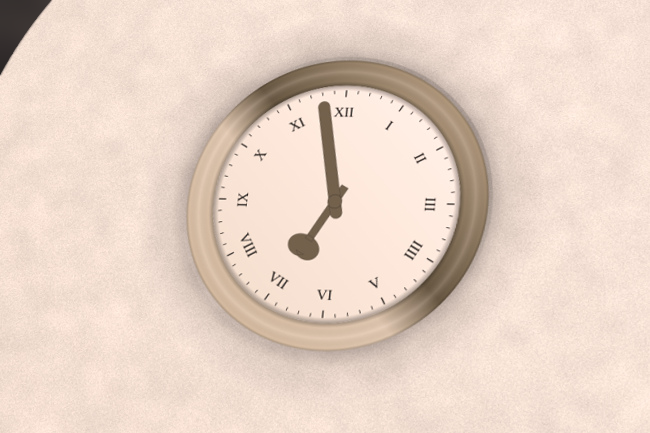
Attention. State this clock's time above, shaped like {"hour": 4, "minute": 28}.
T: {"hour": 6, "minute": 58}
